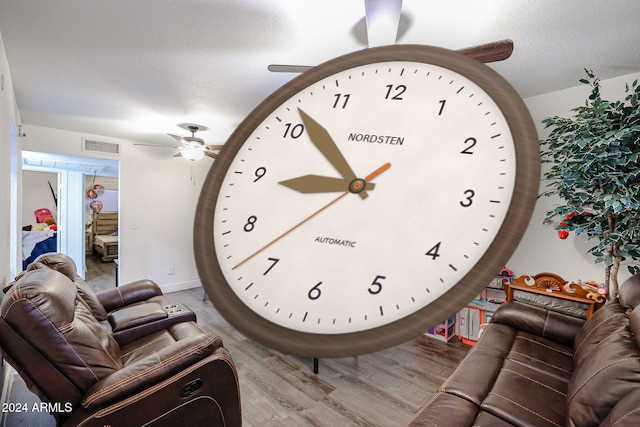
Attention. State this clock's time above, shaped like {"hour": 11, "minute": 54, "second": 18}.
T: {"hour": 8, "minute": 51, "second": 37}
